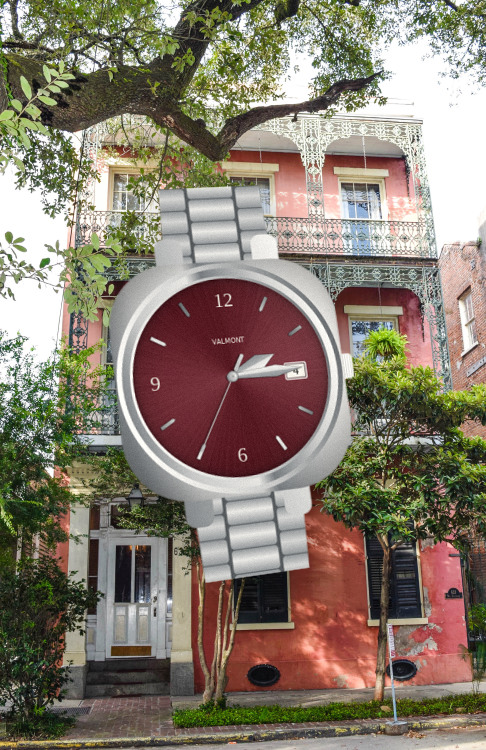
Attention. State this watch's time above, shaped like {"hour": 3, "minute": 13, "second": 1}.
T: {"hour": 2, "minute": 14, "second": 35}
